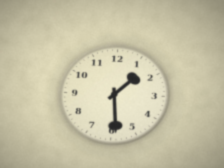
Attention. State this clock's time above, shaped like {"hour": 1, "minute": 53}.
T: {"hour": 1, "minute": 29}
